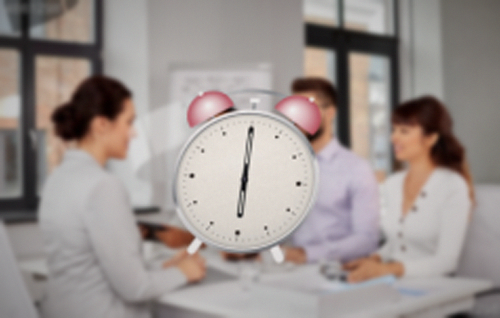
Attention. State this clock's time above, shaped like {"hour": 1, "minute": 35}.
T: {"hour": 6, "minute": 0}
